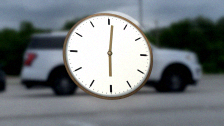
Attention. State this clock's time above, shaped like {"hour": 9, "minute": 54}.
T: {"hour": 6, "minute": 1}
